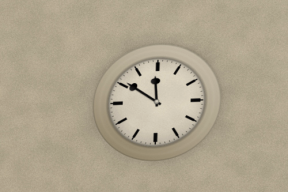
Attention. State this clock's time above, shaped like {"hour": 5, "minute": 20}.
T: {"hour": 11, "minute": 51}
